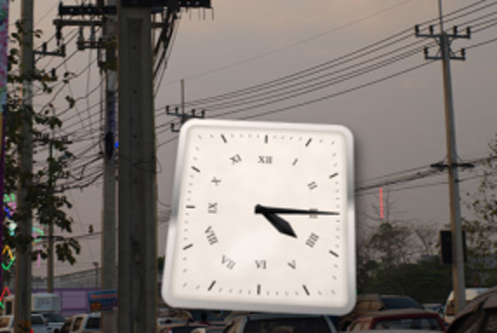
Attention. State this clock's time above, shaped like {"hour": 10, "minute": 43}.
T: {"hour": 4, "minute": 15}
